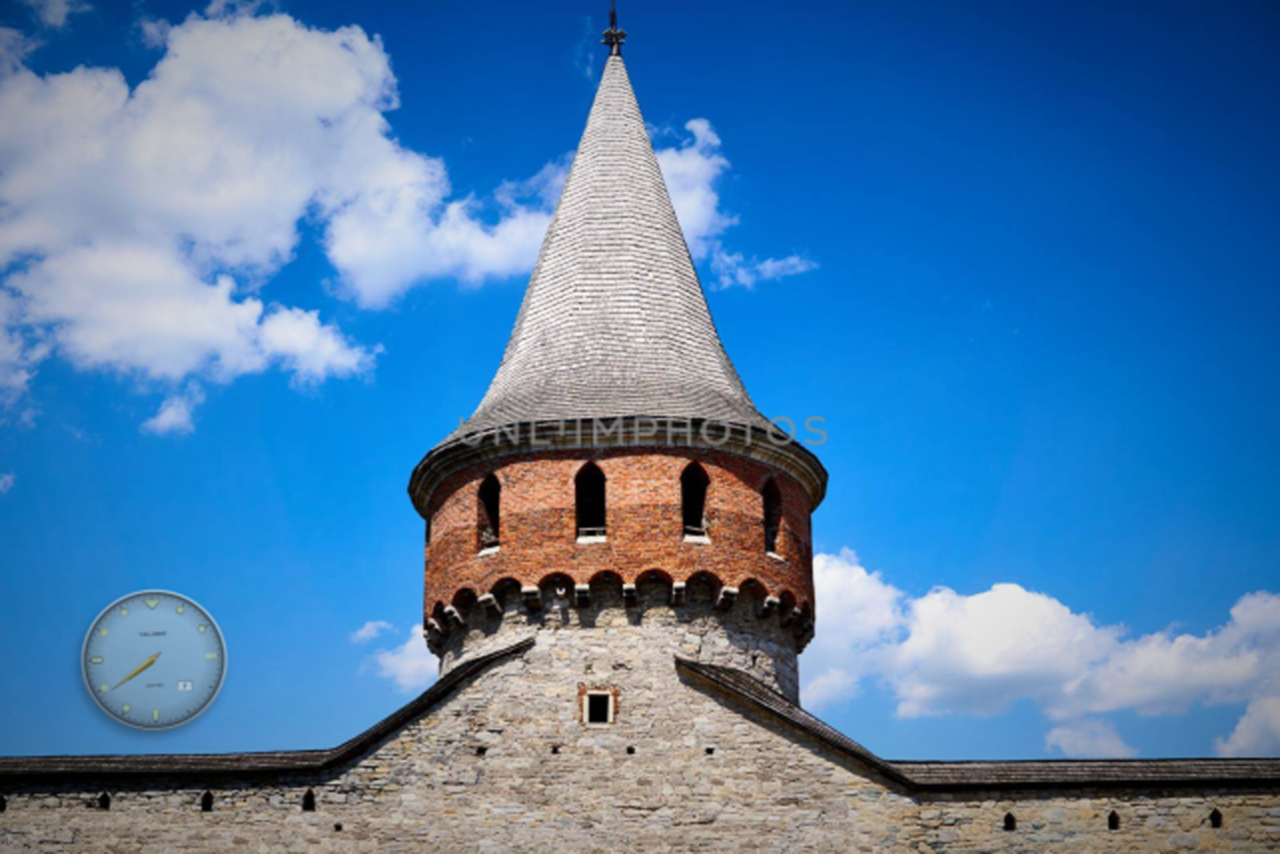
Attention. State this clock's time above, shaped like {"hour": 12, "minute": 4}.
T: {"hour": 7, "minute": 39}
